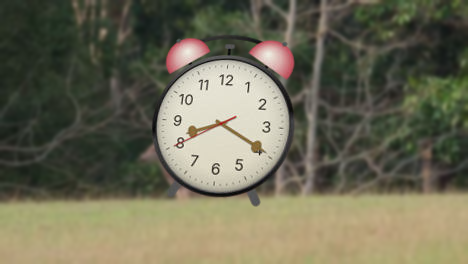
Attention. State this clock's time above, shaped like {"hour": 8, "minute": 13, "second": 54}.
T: {"hour": 8, "minute": 19, "second": 40}
